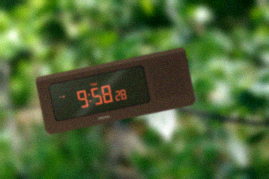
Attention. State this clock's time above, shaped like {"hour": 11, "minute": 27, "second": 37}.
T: {"hour": 9, "minute": 58, "second": 28}
